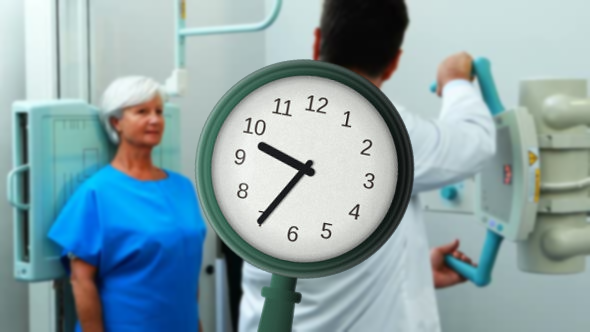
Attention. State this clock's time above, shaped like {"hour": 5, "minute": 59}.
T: {"hour": 9, "minute": 35}
